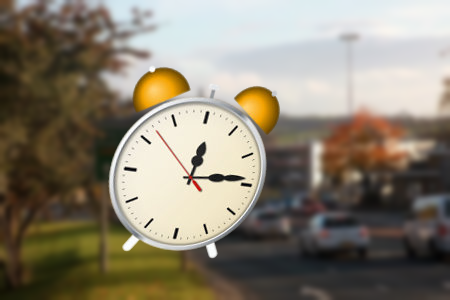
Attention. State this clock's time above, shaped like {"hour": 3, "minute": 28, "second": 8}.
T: {"hour": 12, "minute": 13, "second": 52}
